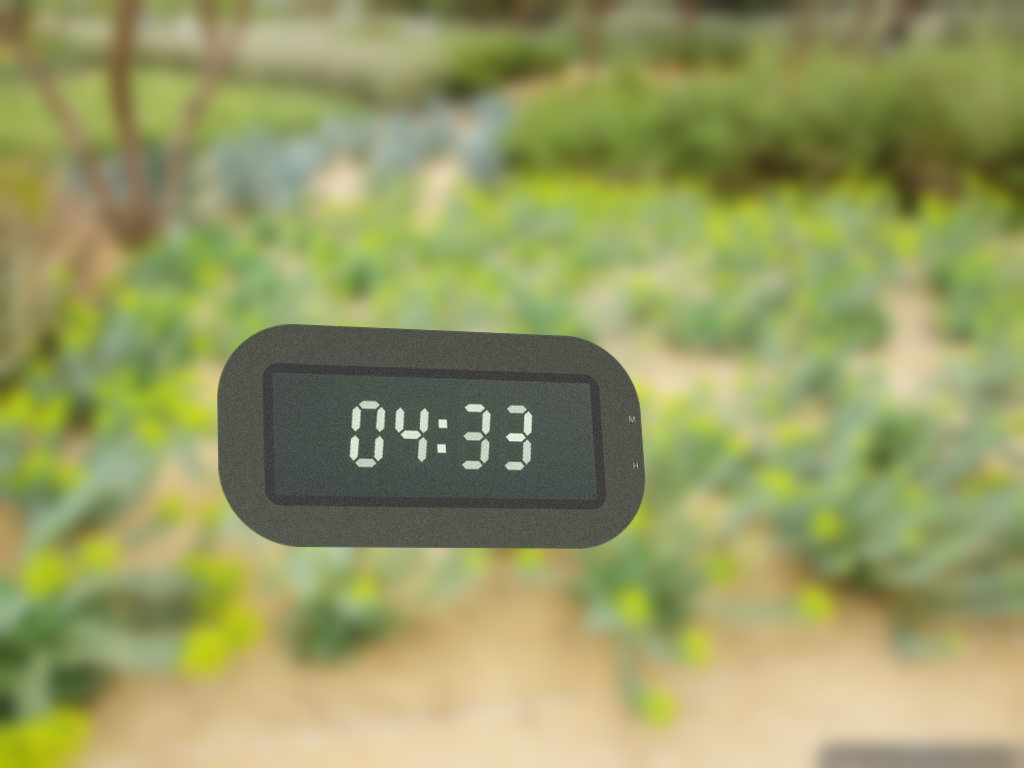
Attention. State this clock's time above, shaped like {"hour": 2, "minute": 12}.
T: {"hour": 4, "minute": 33}
